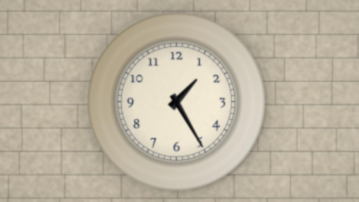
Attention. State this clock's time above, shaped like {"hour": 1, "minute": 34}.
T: {"hour": 1, "minute": 25}
